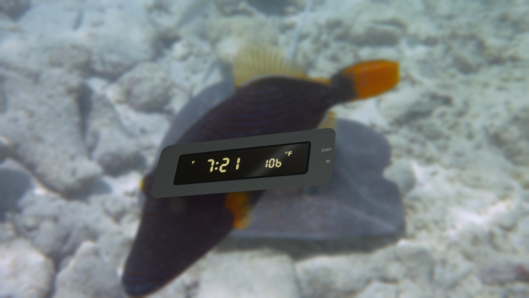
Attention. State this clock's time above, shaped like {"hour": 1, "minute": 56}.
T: {"hour": 7, "minute": 21}
